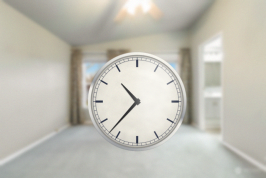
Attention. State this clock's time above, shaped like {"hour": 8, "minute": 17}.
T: {"hour": 10, "minute": 37}
